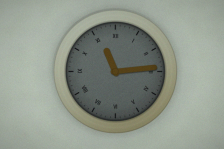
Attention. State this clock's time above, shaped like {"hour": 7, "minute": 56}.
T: {"hour": 11, "minute": 14}
